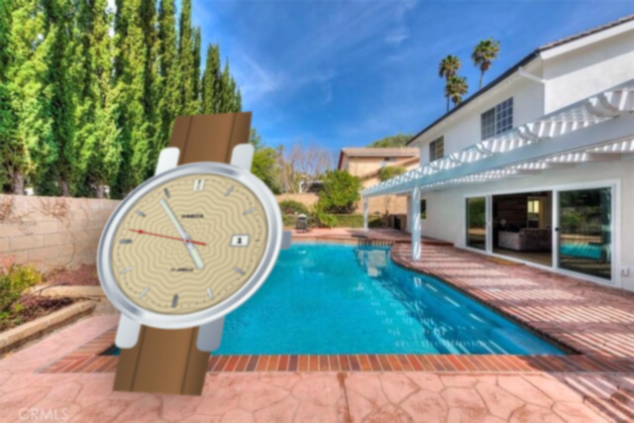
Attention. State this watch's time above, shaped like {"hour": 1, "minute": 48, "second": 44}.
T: {"hour": 4, "minute": 53, "second": 47}
